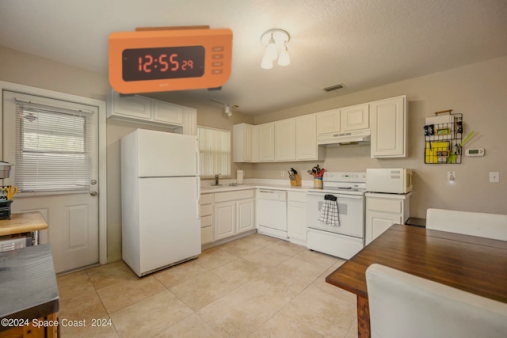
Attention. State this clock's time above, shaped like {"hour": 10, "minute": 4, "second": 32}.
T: {"hour": 12, "minute": 55, "second": 29}
